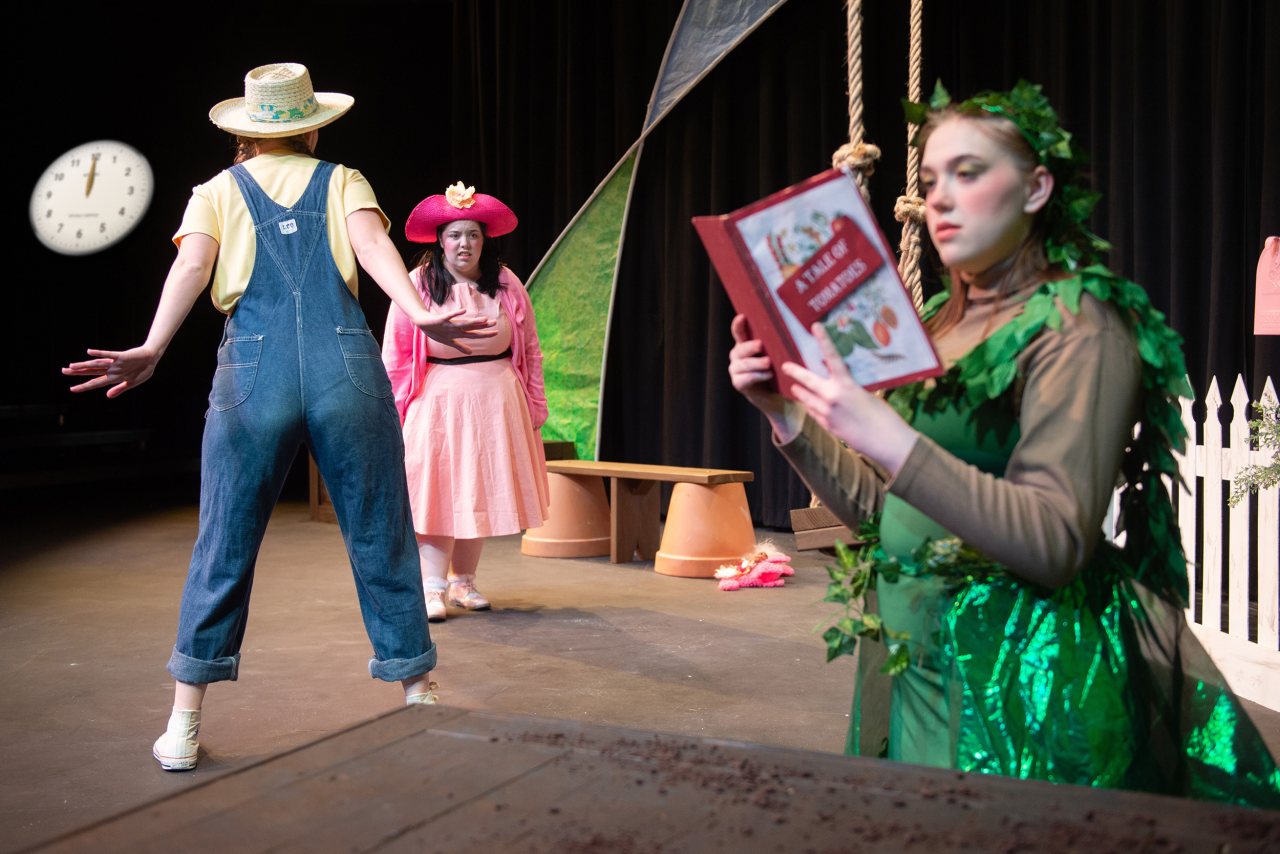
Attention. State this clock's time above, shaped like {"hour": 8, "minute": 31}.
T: {"hour": 12, "minute": 0}
